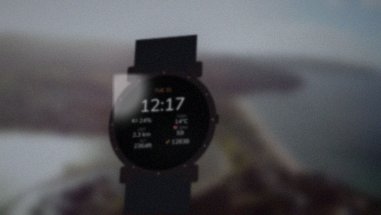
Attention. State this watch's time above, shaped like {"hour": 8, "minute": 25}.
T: {"hour": 12, "minute": 17}
